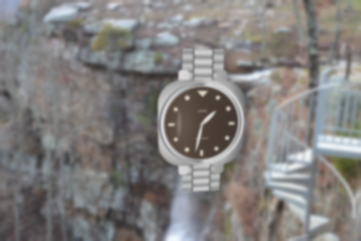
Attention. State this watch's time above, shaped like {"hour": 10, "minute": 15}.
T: {"hour": 1, "minute": 32}
